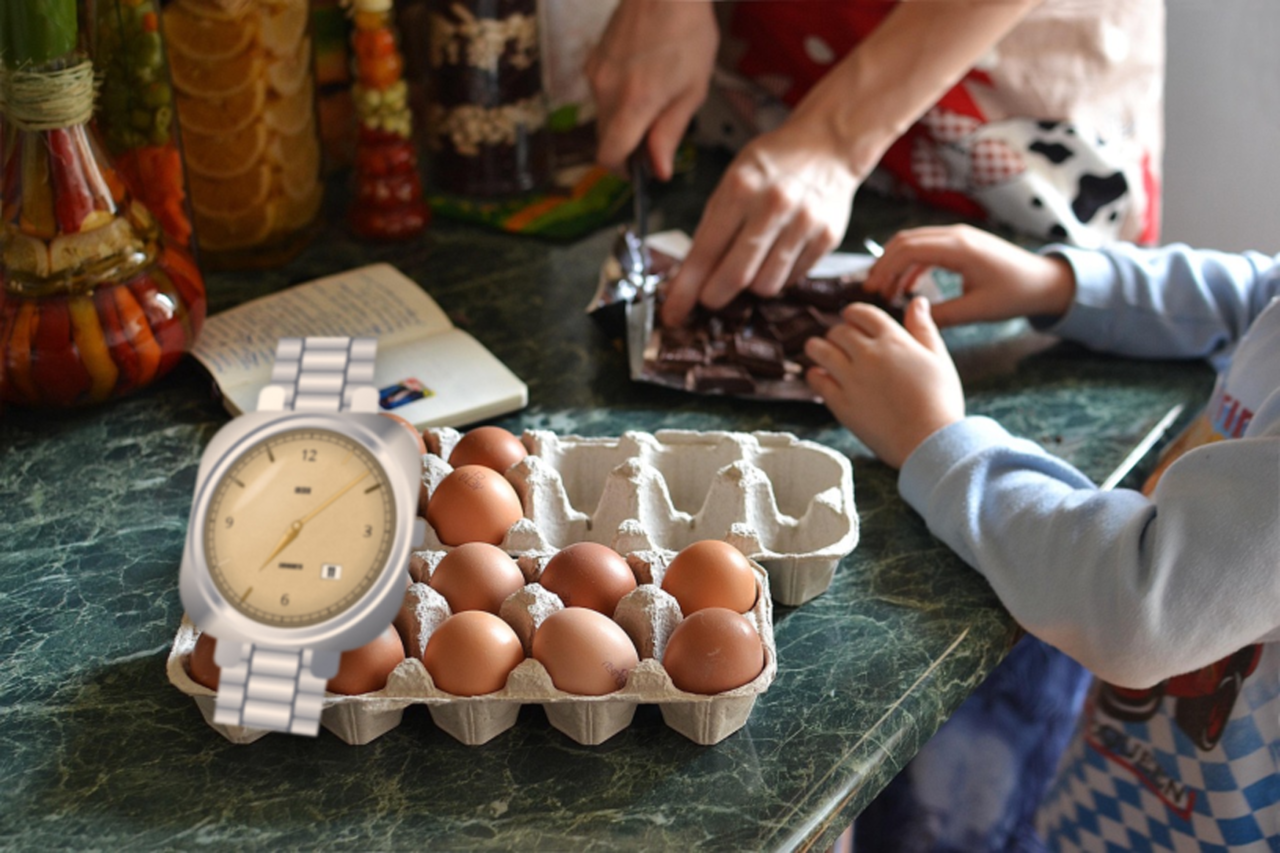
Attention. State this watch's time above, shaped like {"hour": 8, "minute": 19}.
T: {"hour": 7, "minute": 8}
